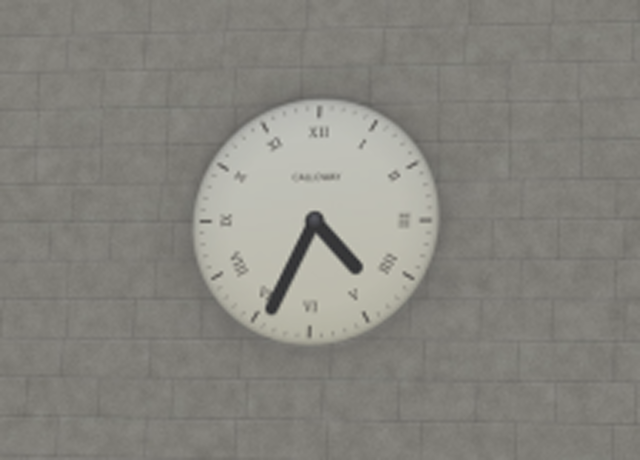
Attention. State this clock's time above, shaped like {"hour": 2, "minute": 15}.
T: {"hour": 4, "minute": 34}
